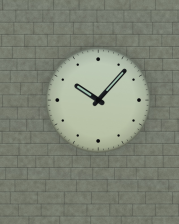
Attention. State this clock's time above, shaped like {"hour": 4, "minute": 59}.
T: {"hour": 10, "minute": 7}
